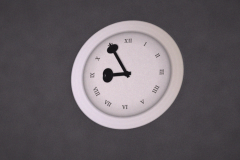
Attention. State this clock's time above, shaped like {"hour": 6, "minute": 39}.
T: {"hour": 8, "minute": 55}
